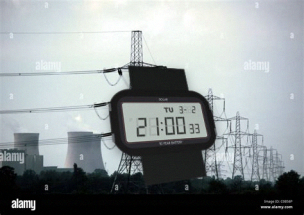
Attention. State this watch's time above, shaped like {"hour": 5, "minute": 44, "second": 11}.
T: {"hour": 21, "minute": 0, "second": 33}
